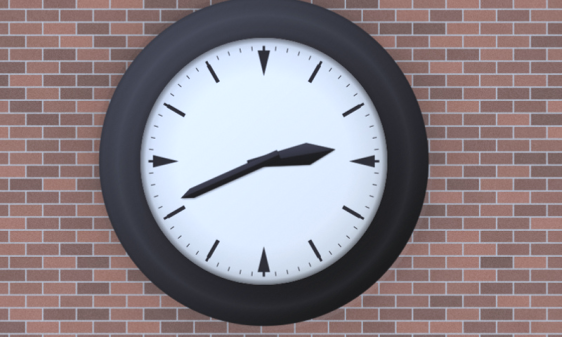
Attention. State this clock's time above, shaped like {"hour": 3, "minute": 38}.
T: {"hour": 2, "minute": 41}
